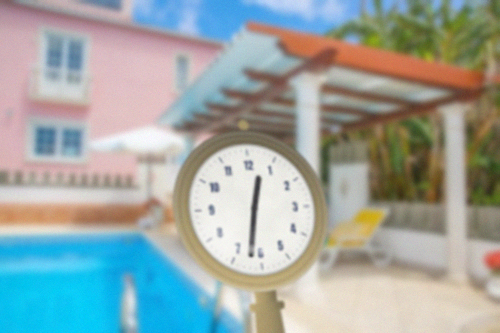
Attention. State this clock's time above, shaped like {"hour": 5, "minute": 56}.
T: {"hour": 12, "minute": 32}
